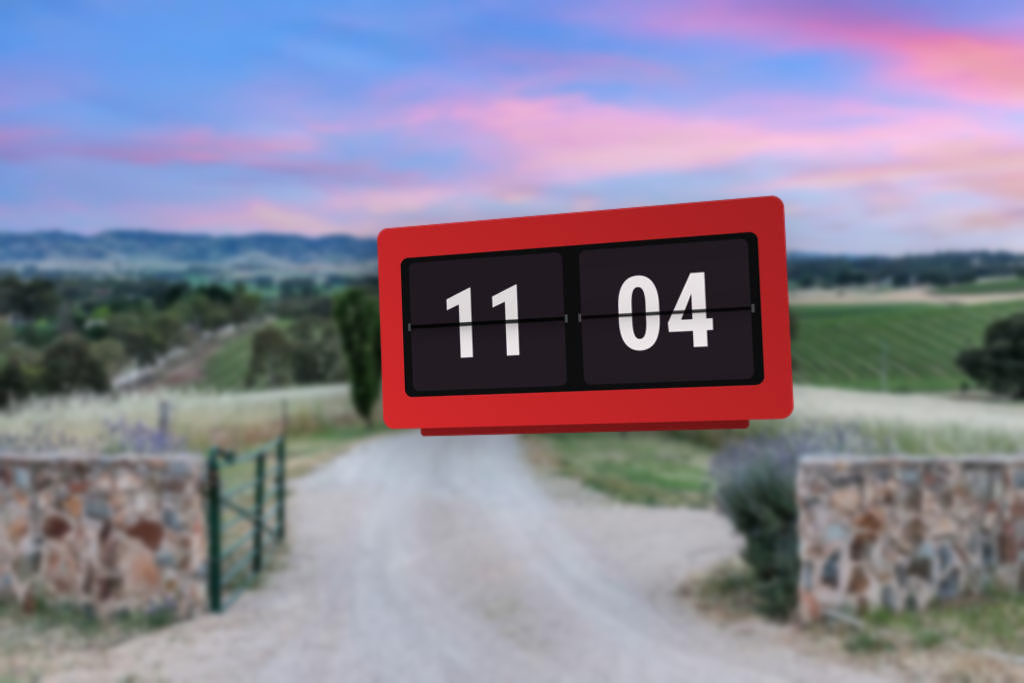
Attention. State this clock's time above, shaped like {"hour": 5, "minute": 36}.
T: {"hour": 11, "minute": 4}
